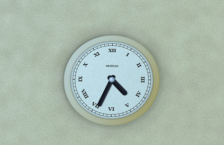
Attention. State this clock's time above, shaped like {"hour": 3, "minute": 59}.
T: {"hour": 4, "minute": 34}
